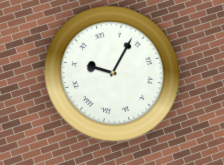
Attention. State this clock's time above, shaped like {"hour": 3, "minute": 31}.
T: {"hour": 10, "minute": 8}
